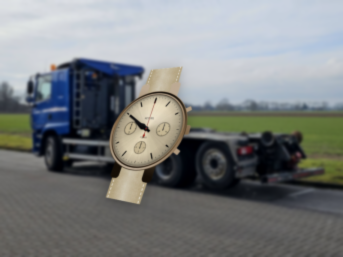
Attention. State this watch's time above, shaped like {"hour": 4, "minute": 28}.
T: {"hour": 9, "minute": 50}
